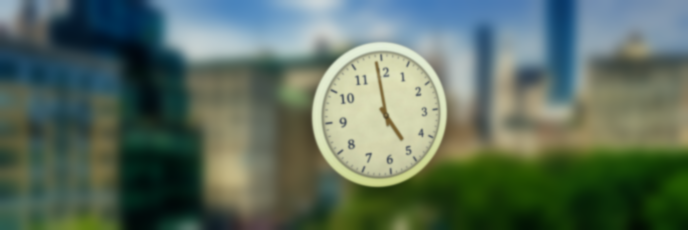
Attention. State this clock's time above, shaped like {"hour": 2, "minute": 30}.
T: {"hour": 4, "minute": 59}
